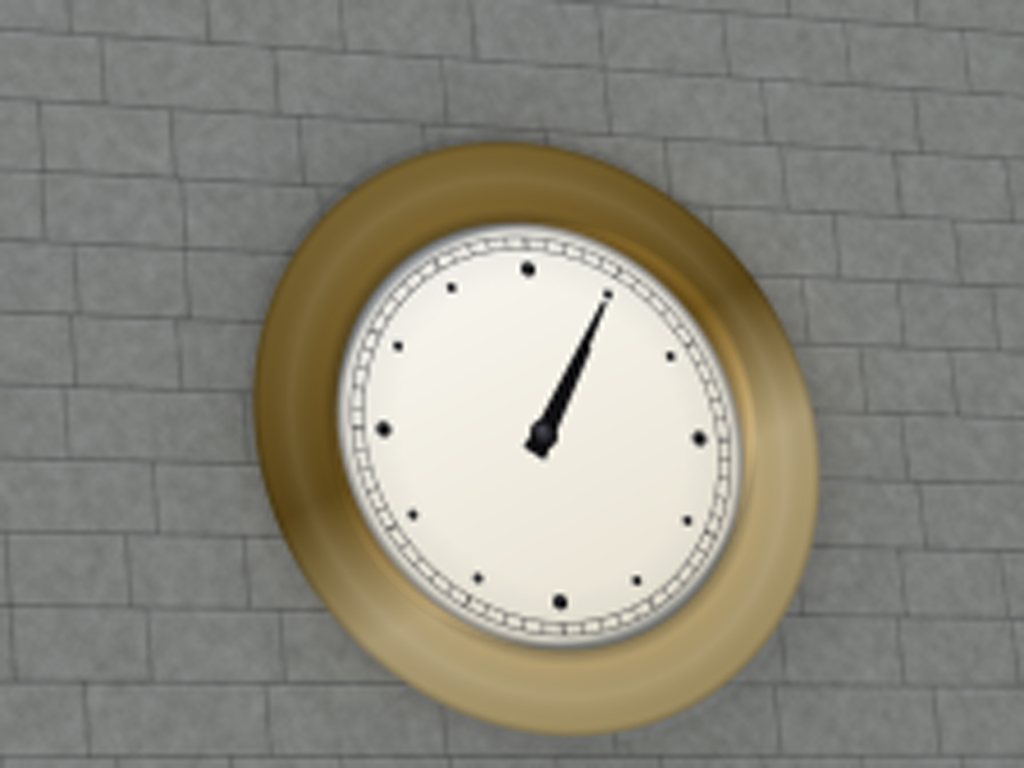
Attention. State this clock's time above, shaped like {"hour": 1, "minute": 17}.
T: {"hour": 1, "minute": 5}
